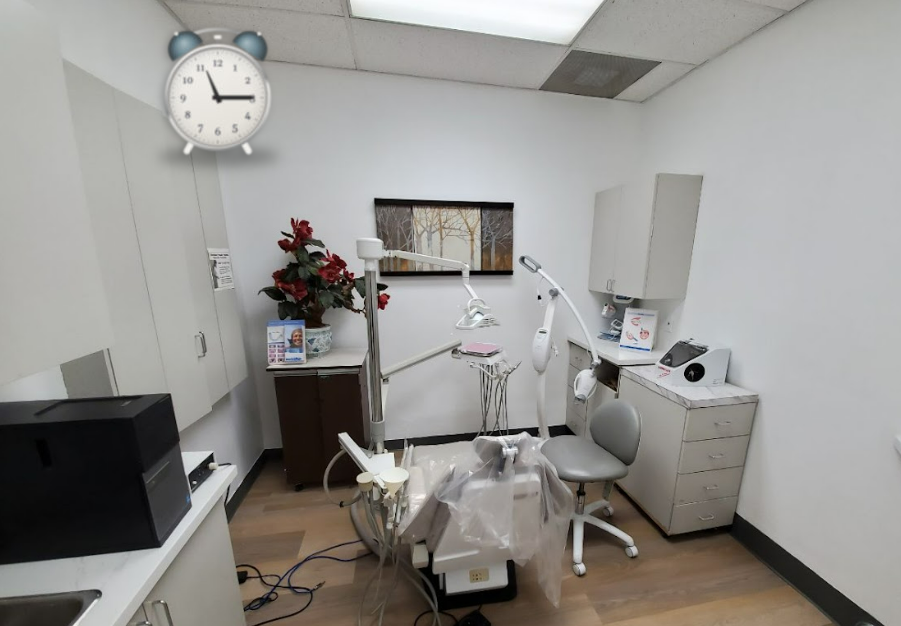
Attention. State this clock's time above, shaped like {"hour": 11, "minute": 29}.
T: {"hour": 11, "minute": 15}
